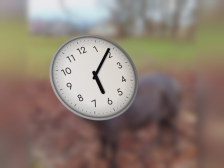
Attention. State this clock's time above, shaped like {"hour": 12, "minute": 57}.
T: {"hour": 6, "minute": 9}
